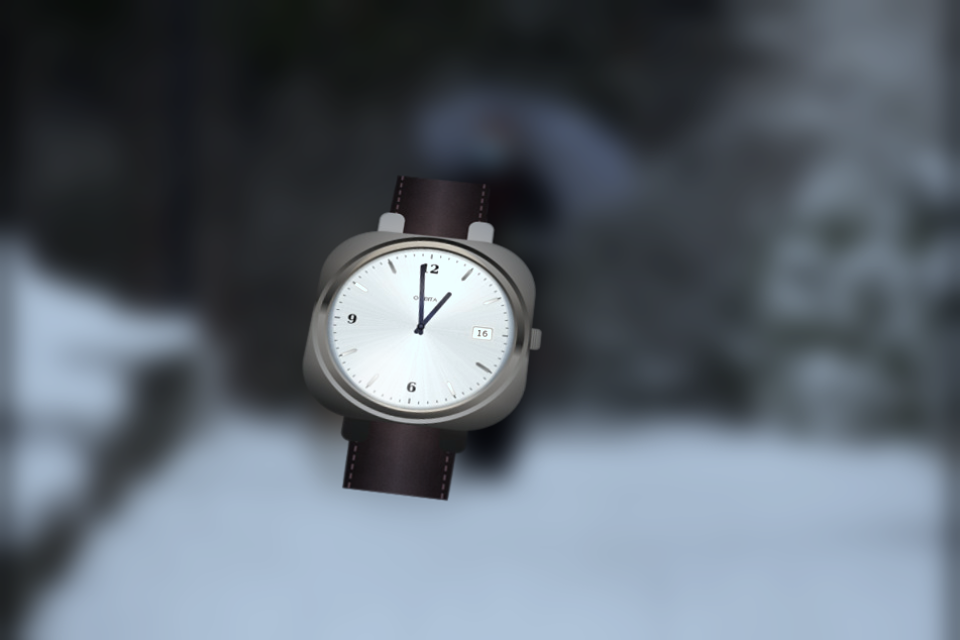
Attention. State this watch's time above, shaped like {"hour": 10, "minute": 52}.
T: {"hour": 12, "minute": 59}
